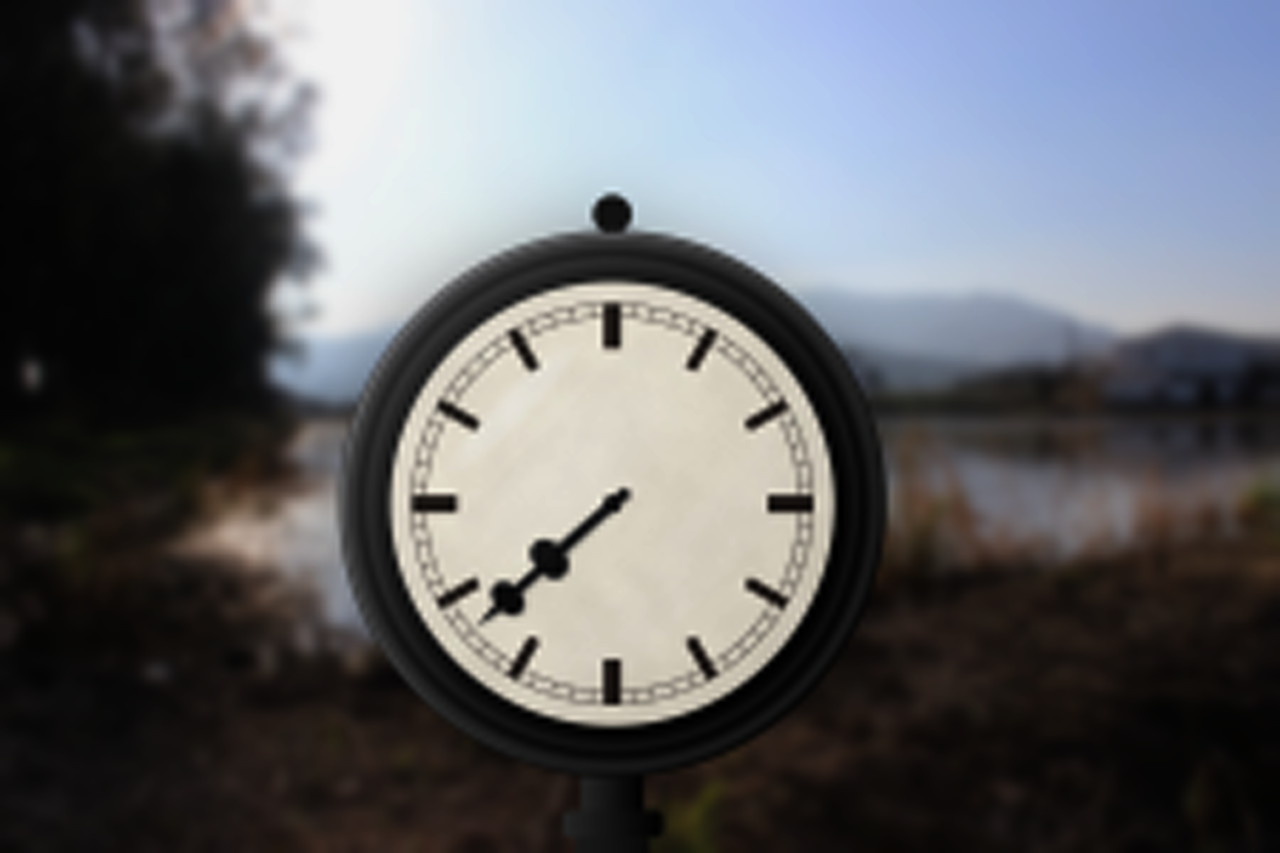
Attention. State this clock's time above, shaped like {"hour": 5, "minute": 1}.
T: {"hour": 7, "minute": 38}
